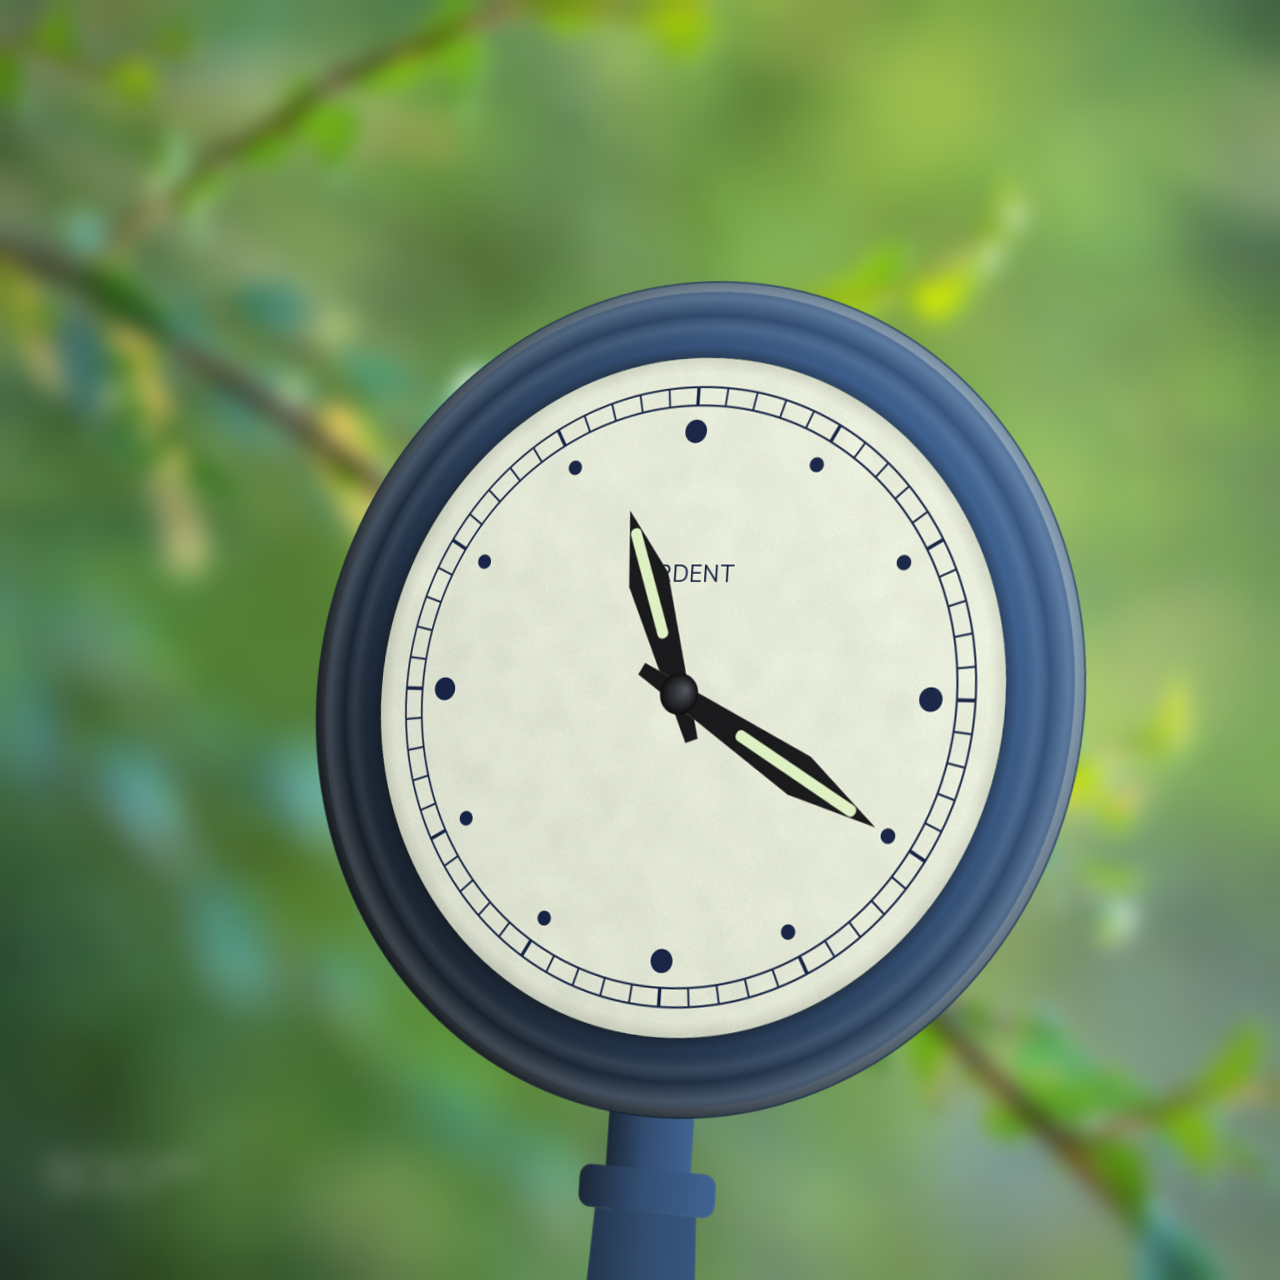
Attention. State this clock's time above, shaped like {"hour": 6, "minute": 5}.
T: {"hour": 11, "minute": 20}
